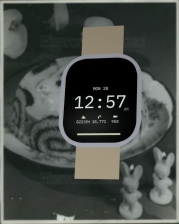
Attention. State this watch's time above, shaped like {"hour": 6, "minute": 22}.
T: {"hour": 12, "minute": 57}
